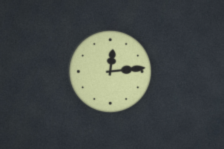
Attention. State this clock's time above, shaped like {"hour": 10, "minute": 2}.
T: {"hour": 12, "minute": 14}
